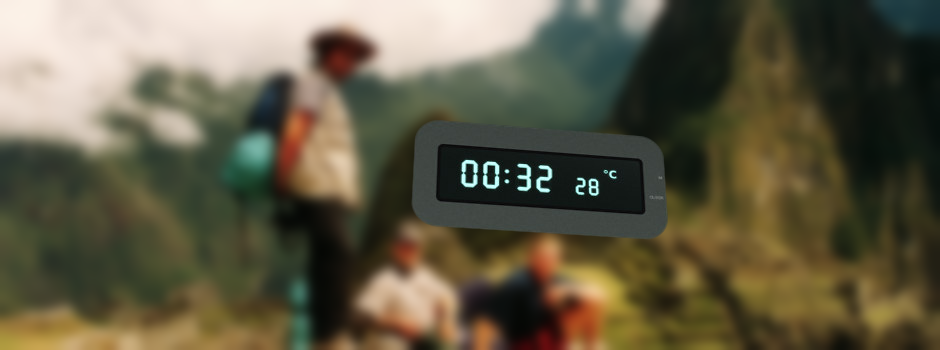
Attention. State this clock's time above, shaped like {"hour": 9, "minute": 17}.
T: {"hour": 0, "minute": 32}
